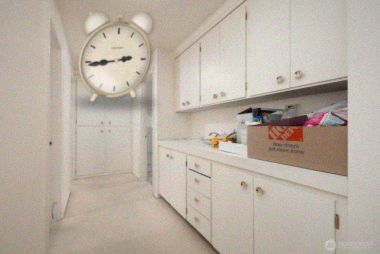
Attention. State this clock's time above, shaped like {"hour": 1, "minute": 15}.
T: {"hour": 2, "minute": 44}
